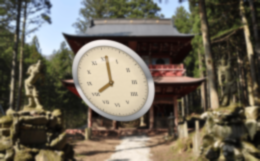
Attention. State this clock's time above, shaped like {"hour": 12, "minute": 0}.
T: {"hour": 8, "minute": 1}
